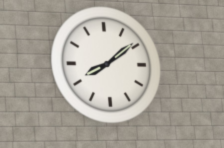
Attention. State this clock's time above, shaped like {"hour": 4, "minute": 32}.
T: {"hour": 8, "minute": 9}
